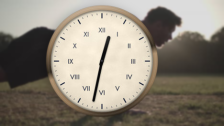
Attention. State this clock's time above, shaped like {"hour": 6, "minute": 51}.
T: {"hour": 12, "minute": 32}
